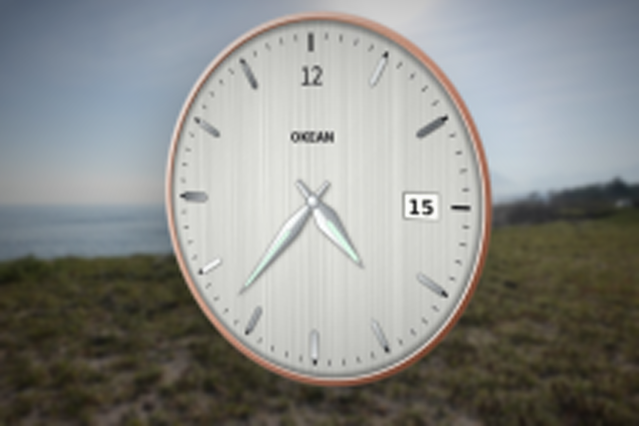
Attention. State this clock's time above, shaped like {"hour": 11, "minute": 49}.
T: {"hour": 4, "minute": 37}
